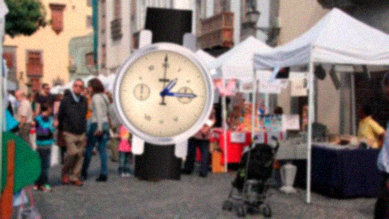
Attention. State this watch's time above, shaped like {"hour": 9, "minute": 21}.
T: {"hour": 1, "minute": 15}
